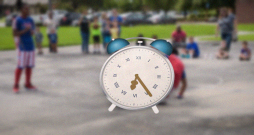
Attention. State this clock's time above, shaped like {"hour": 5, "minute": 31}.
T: {"hour": 6, "minute": 24}
